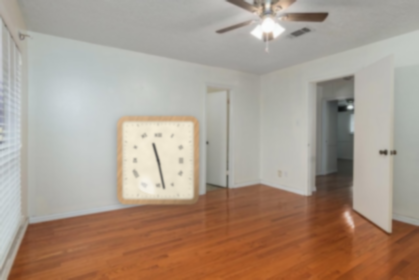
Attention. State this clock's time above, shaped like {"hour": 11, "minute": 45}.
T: {"hour": 11, "minute": 28}
